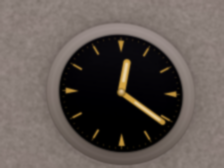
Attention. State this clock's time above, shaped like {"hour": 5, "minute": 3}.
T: {"hour": 12, "minute": 21}
